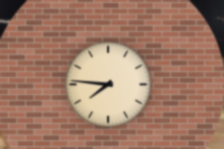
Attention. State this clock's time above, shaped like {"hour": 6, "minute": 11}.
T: {"hour": 7, "minute": 46}
